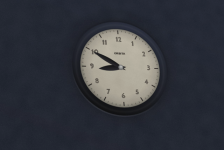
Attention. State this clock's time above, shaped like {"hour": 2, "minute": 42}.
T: {"hour": 8, "minute": 50}
